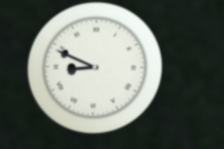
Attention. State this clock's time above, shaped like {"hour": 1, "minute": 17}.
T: {"hour": 8, "minute": 49}
